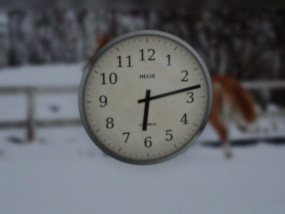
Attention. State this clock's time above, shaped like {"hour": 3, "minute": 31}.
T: {"hour": 6, "minute": 13}
